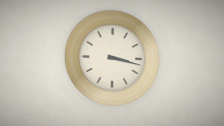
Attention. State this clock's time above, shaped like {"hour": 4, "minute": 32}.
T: {"hour": 3, "minute": 17}
